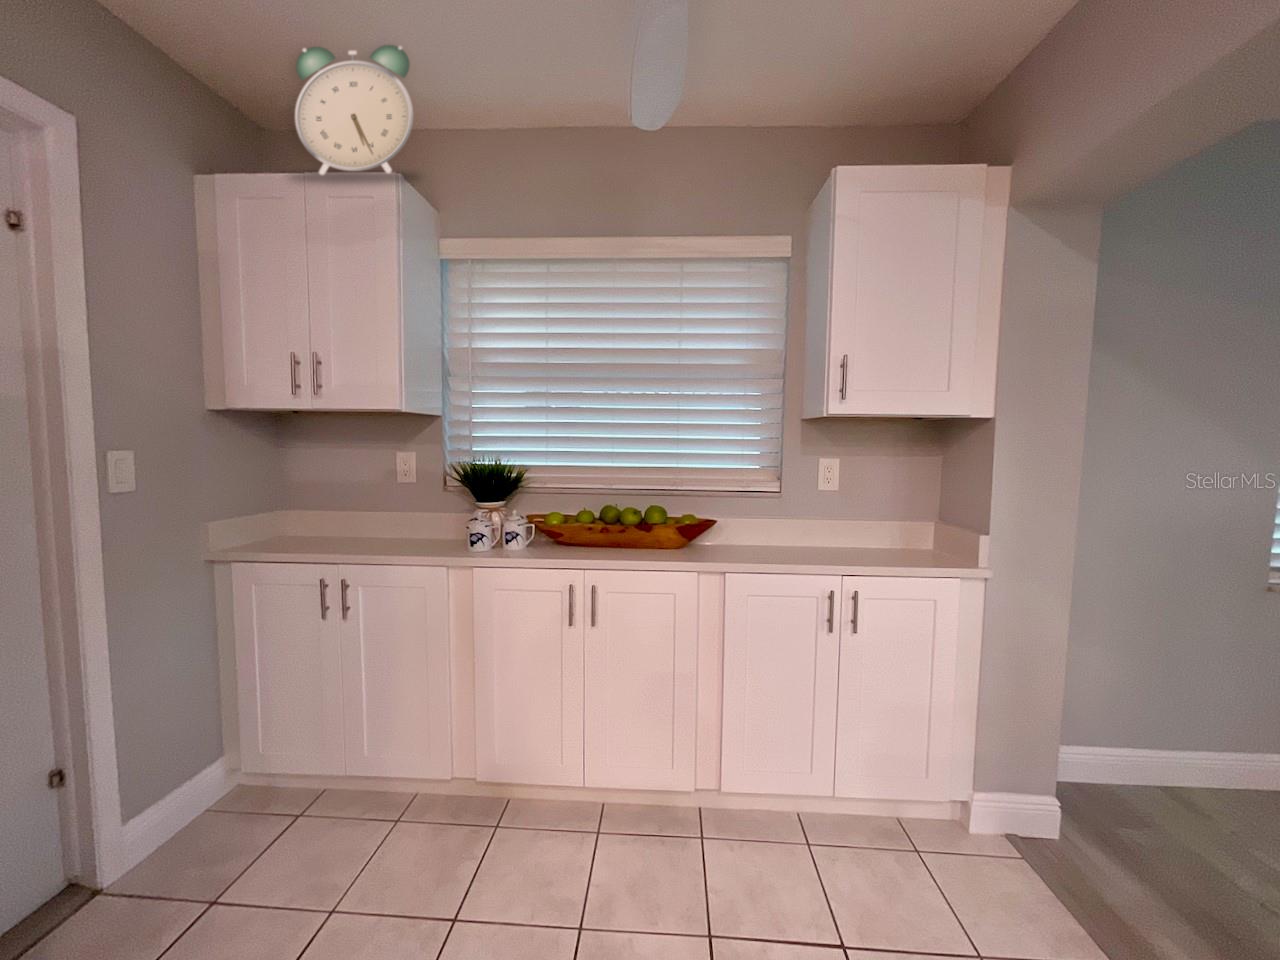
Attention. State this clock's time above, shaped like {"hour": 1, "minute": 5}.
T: {"hour": 5, "minute": 26}
